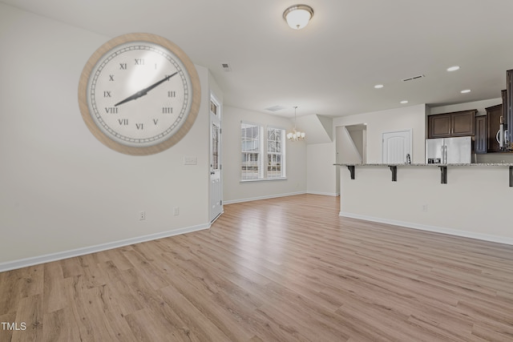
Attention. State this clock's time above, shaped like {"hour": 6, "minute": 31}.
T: {"hour": 8, "minute": 10}
